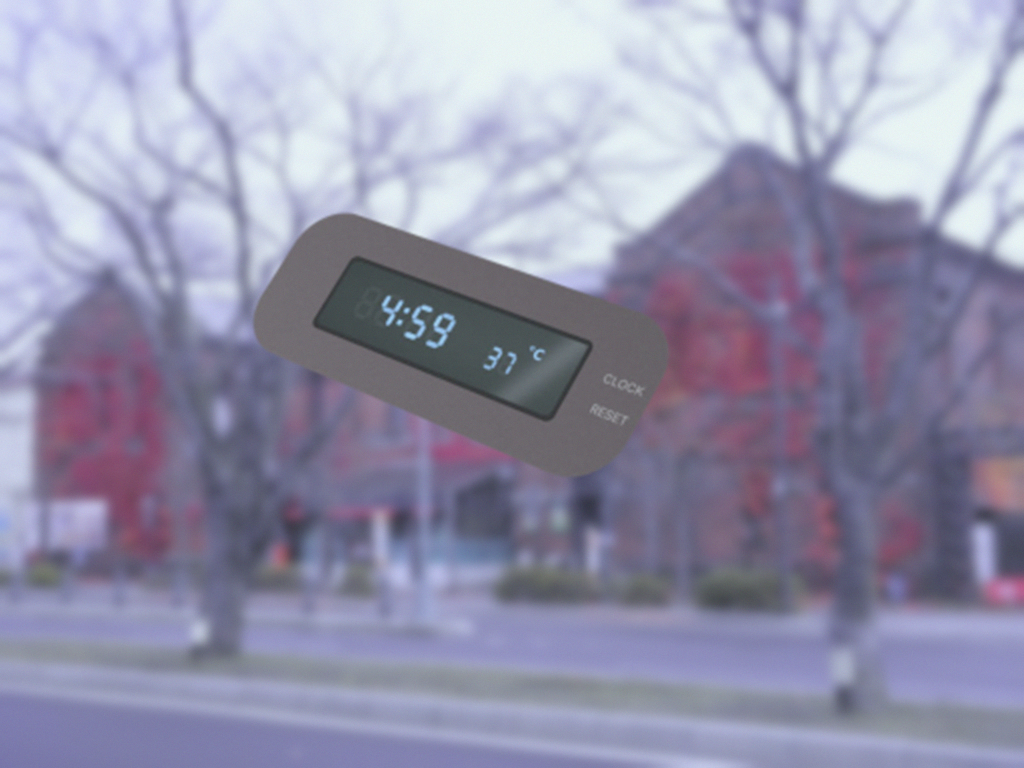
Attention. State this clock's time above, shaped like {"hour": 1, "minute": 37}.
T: {"hour": 4, "minute": 59}
